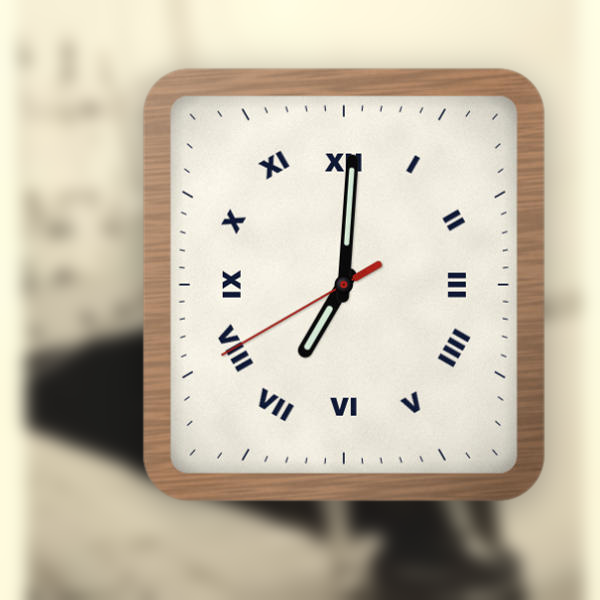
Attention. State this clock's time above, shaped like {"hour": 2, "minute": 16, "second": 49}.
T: {"hour": 7, "minute": 0, "second": 40}
